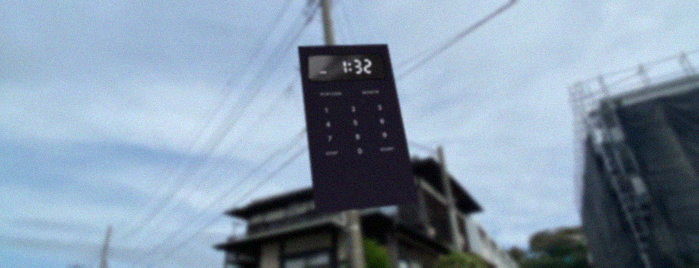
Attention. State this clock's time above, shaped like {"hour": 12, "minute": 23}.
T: {"hour": 1, "minute": 32}
